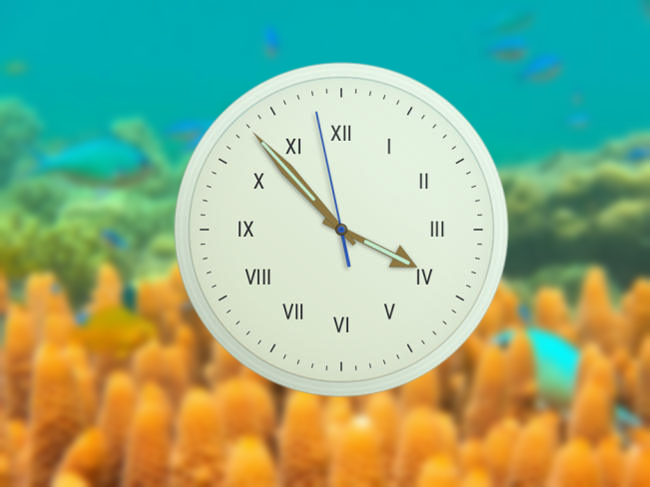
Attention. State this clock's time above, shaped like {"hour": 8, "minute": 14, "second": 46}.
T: {"hour": 3, "minute": 52, "second": 58}
